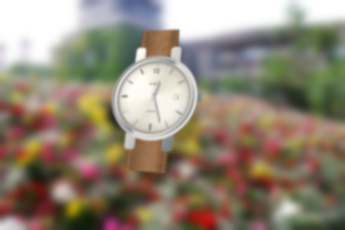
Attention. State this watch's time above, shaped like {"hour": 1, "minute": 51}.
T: {"hour": 12, "minute": 27}
